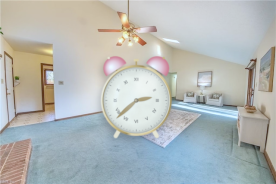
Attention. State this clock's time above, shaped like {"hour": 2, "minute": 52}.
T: {"hour": 2, "minute": 38}
